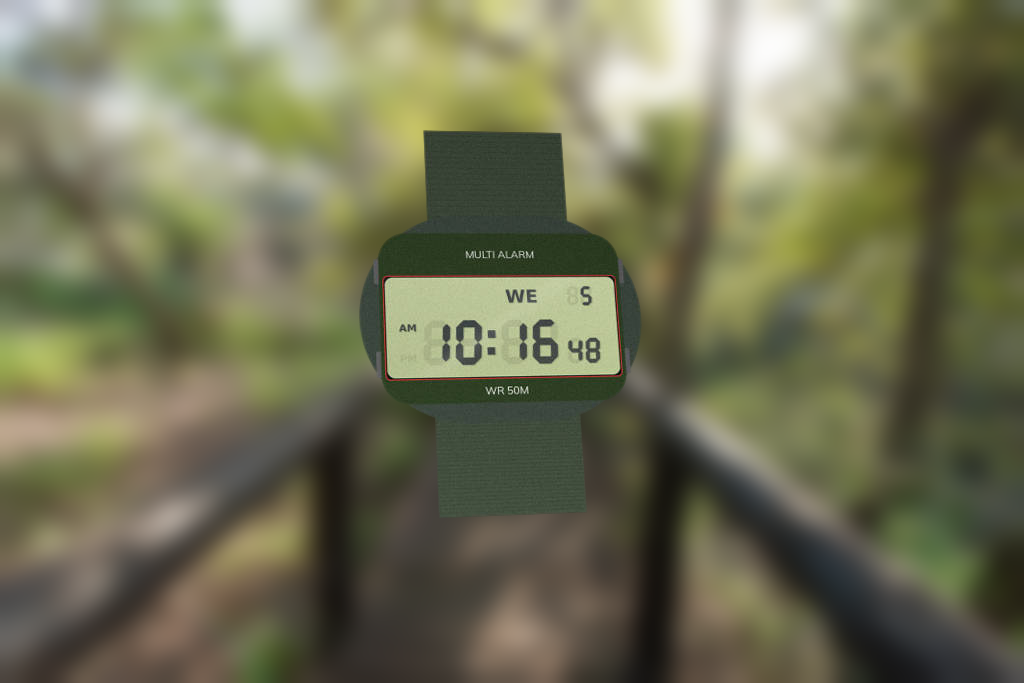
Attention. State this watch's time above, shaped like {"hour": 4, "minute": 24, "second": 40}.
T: {"hour": 10, "minute": 16, "second": 48}
